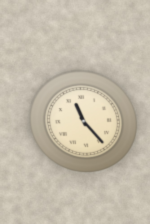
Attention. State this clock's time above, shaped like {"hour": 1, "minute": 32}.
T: {"hour": 11, "minute": 24}
